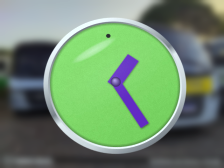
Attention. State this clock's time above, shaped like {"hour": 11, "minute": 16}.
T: {"hour": 1, "minute": 26}
